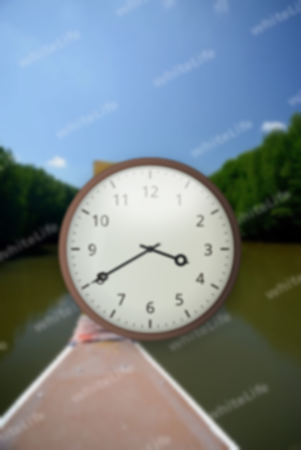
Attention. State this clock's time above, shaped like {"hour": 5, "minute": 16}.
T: {"hour": 3, "minute": 40}
